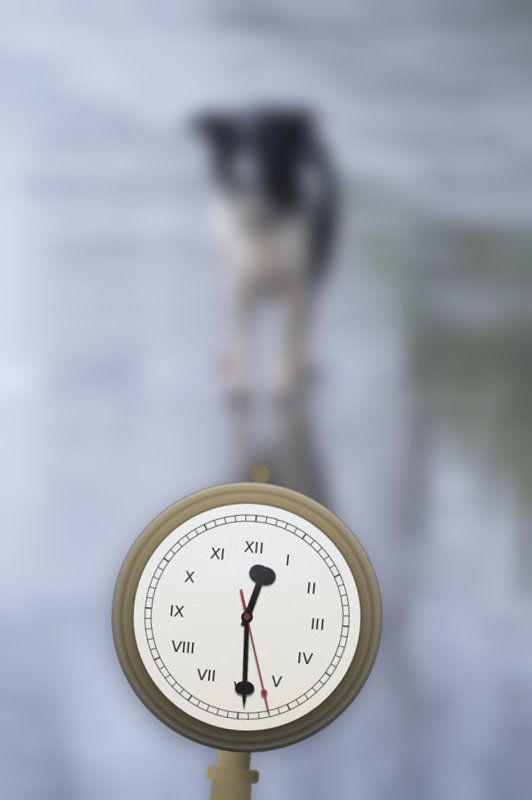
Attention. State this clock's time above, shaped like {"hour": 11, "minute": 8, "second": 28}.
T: {"hour": 12, "minute": 29, "second": 27}
